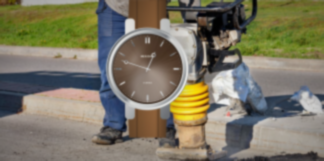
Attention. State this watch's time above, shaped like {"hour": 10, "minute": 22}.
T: {"hour": 12, "minute": 48}
